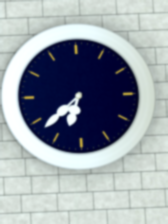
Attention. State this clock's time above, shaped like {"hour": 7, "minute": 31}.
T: {"hour": 6, "minute": 38}
